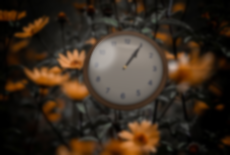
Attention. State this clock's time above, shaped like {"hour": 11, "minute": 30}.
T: {"hour": 1, "minute": 5}
